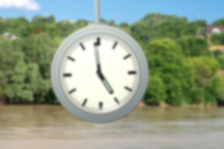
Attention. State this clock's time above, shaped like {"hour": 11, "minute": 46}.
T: {"hour": 4, "minute": 59}
